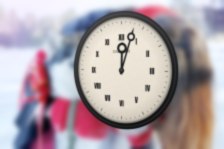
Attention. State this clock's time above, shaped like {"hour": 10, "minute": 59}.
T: {"hour": 12, "minute": 3}
